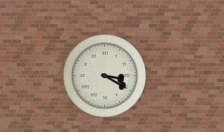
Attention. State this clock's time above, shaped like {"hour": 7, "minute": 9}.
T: {"hour": 3, "minute": 20}
